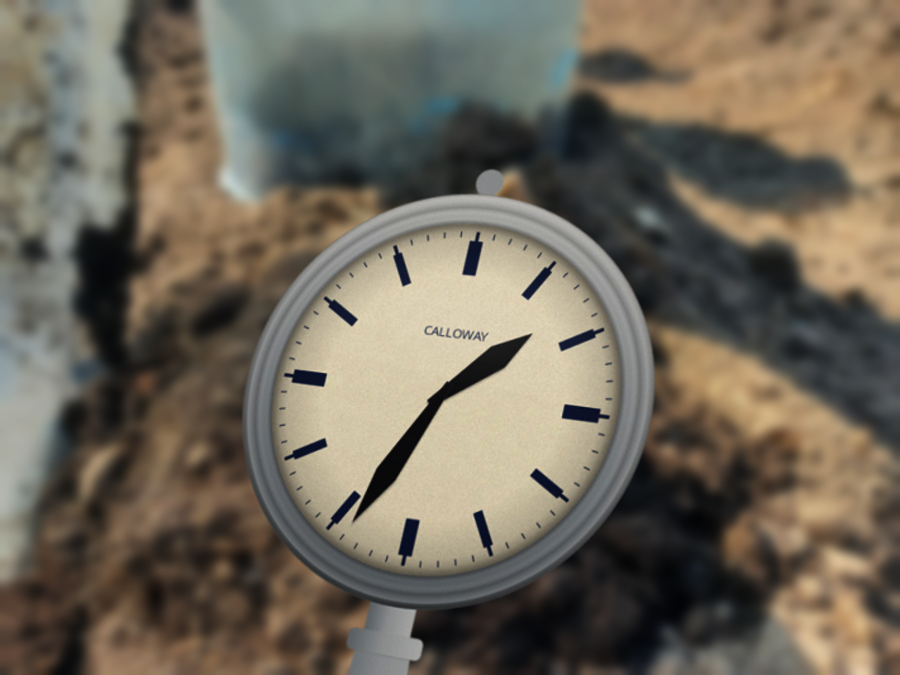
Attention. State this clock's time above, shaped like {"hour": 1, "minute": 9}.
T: {"hour": 1, "minute": 34}
